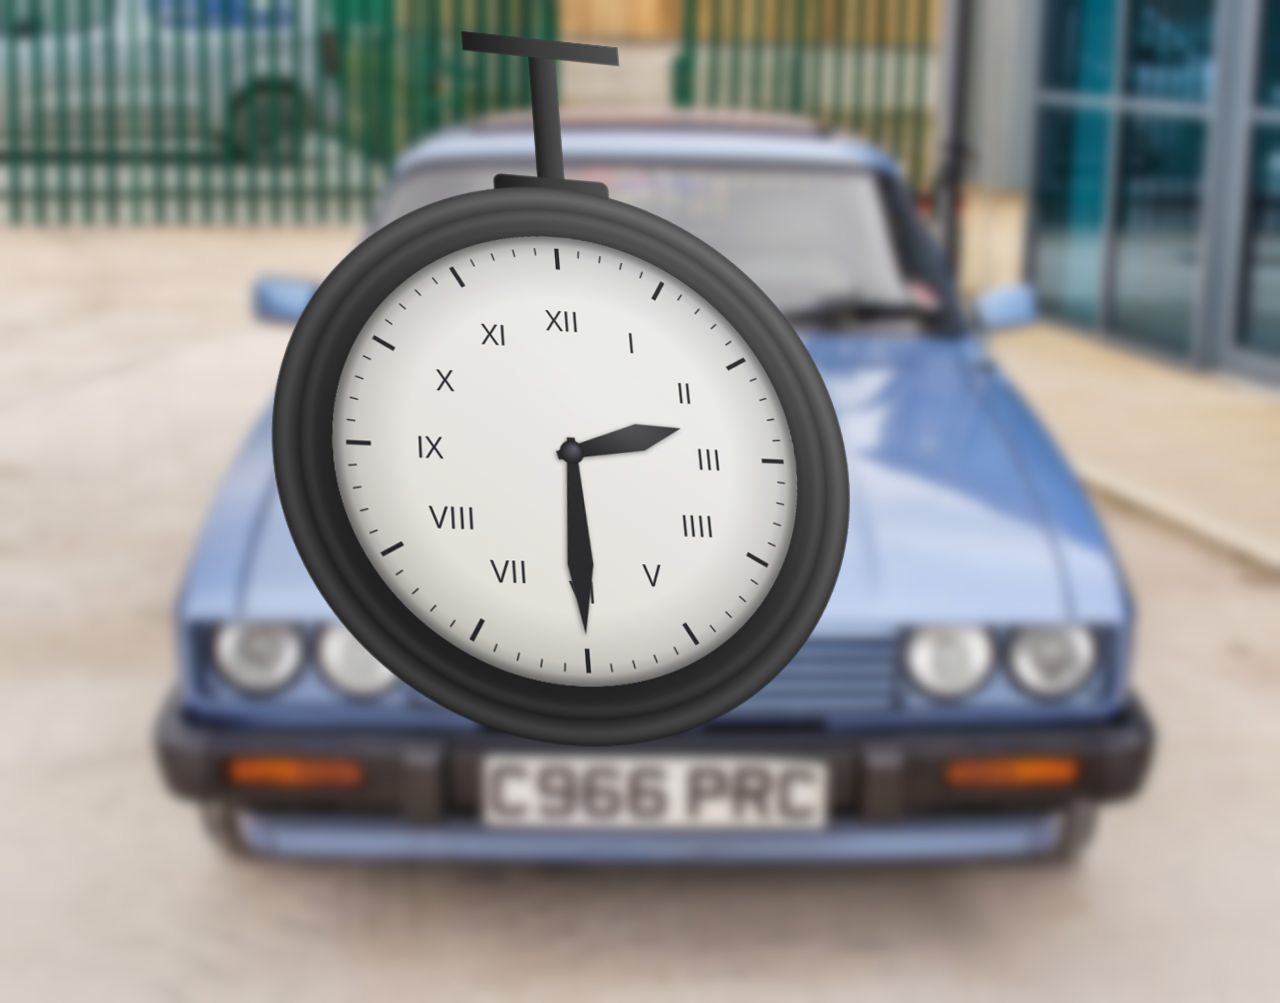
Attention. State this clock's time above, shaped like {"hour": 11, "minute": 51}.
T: {"hour": 2, "minute": 30}
